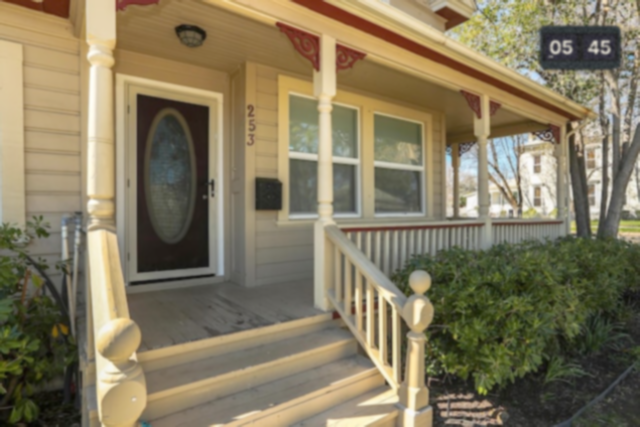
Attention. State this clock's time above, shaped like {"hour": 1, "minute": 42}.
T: {"hour": 5, "minute": 45}
